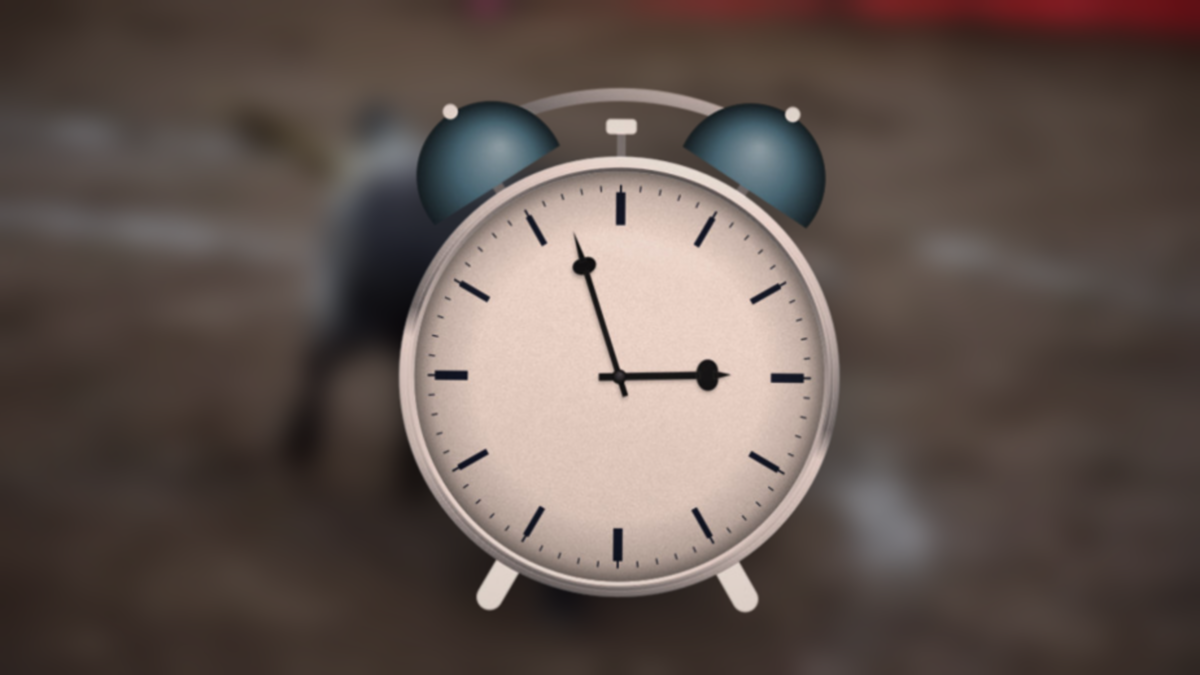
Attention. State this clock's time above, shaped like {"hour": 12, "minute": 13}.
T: {"hour": 2, "minute": 57}
